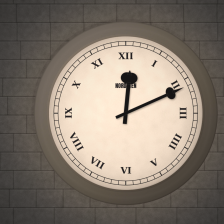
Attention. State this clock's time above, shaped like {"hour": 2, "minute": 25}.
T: {"hour": 12, "minute": 11}
